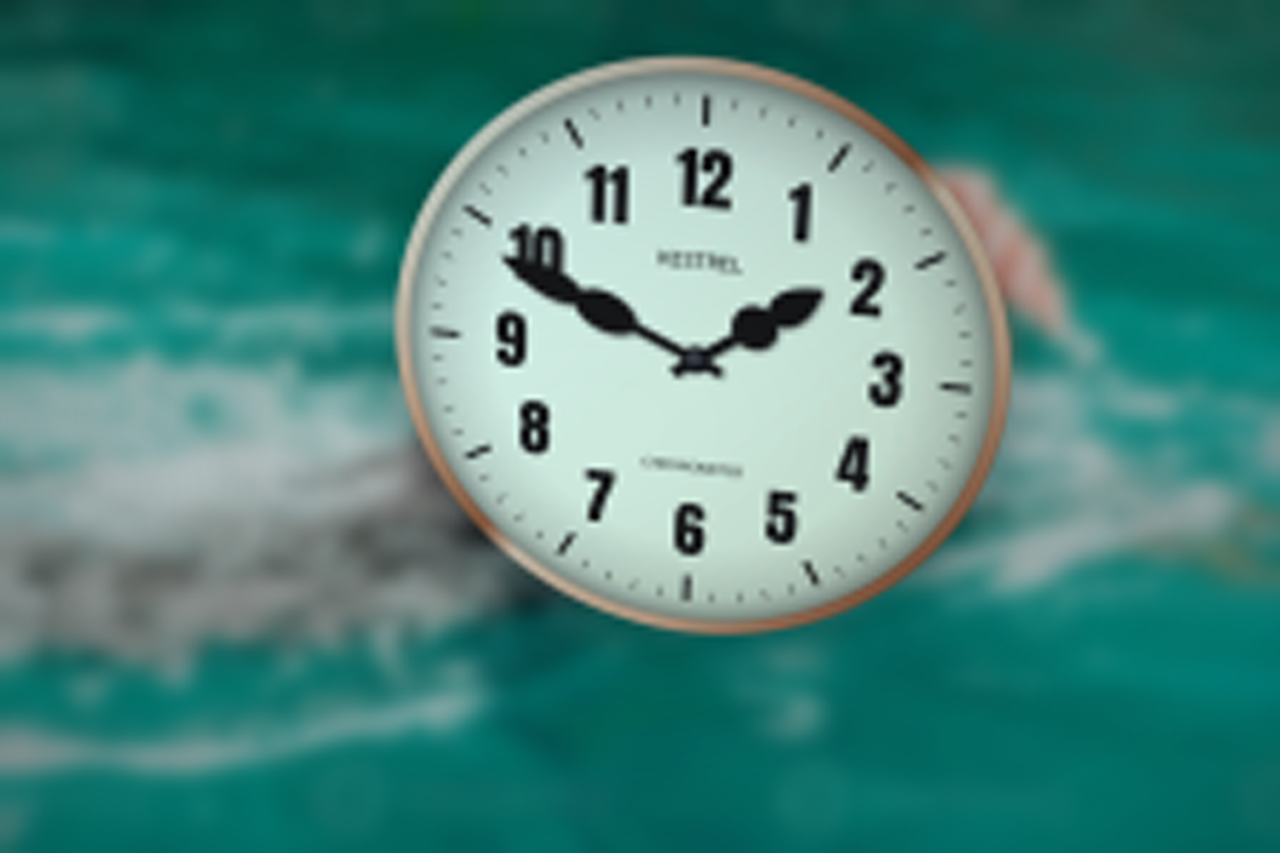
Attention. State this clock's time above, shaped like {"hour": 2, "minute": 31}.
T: {"hour": 1, "minute": 49}
